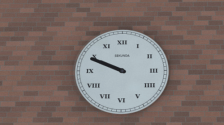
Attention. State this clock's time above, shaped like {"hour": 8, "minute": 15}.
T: {"hour": 9, "minute": 49}
